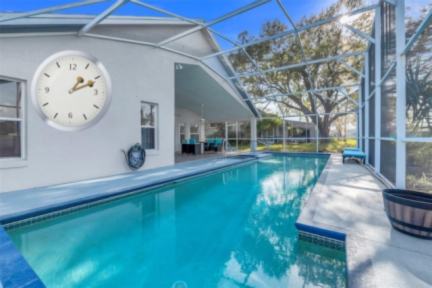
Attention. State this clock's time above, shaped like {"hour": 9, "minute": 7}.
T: {"hour": 1, "minute": 11}
